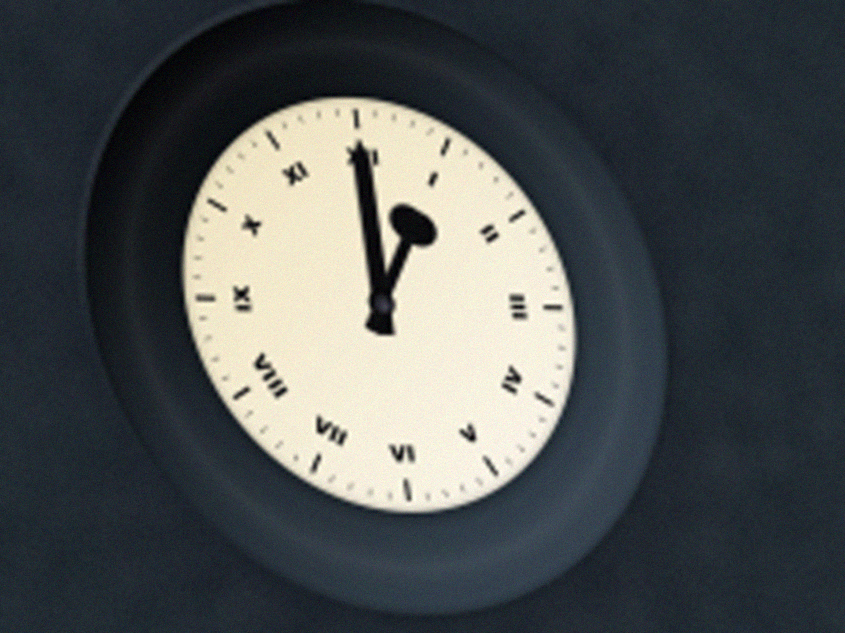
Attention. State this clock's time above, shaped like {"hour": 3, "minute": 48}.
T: {"hour": 1, "minute": 0}
